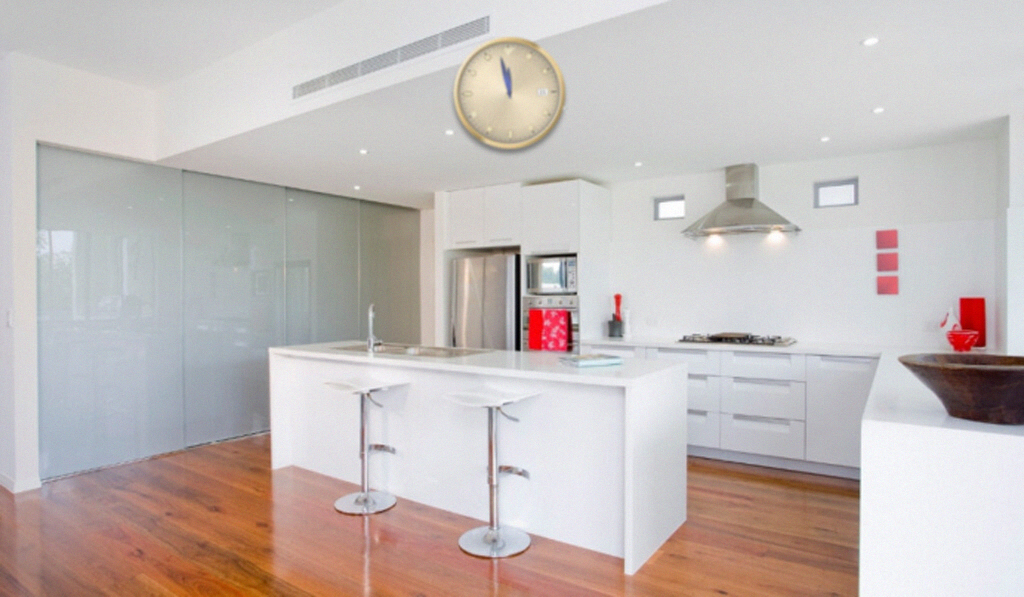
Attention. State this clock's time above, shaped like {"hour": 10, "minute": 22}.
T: {"hour": 11, "minute": 58}
